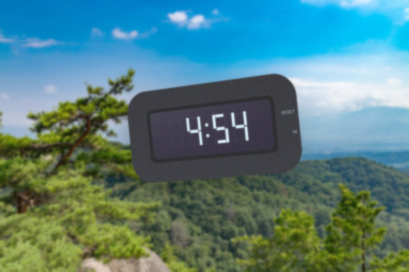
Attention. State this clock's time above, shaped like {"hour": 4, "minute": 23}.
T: {"hour": 4, "minute": 54}
